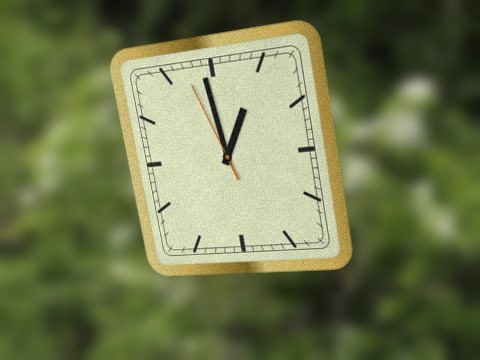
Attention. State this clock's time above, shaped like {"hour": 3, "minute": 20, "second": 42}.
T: {"hour": 12, "minute": 58, "second": 57}
